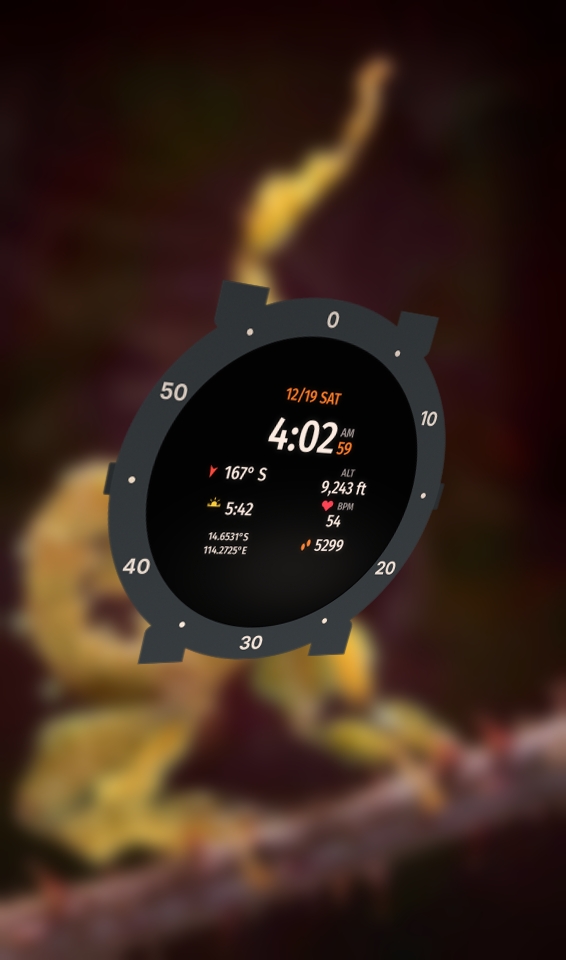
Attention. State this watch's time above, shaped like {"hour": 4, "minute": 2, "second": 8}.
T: {"hour": 4, "minute": 2, "second": 59}
